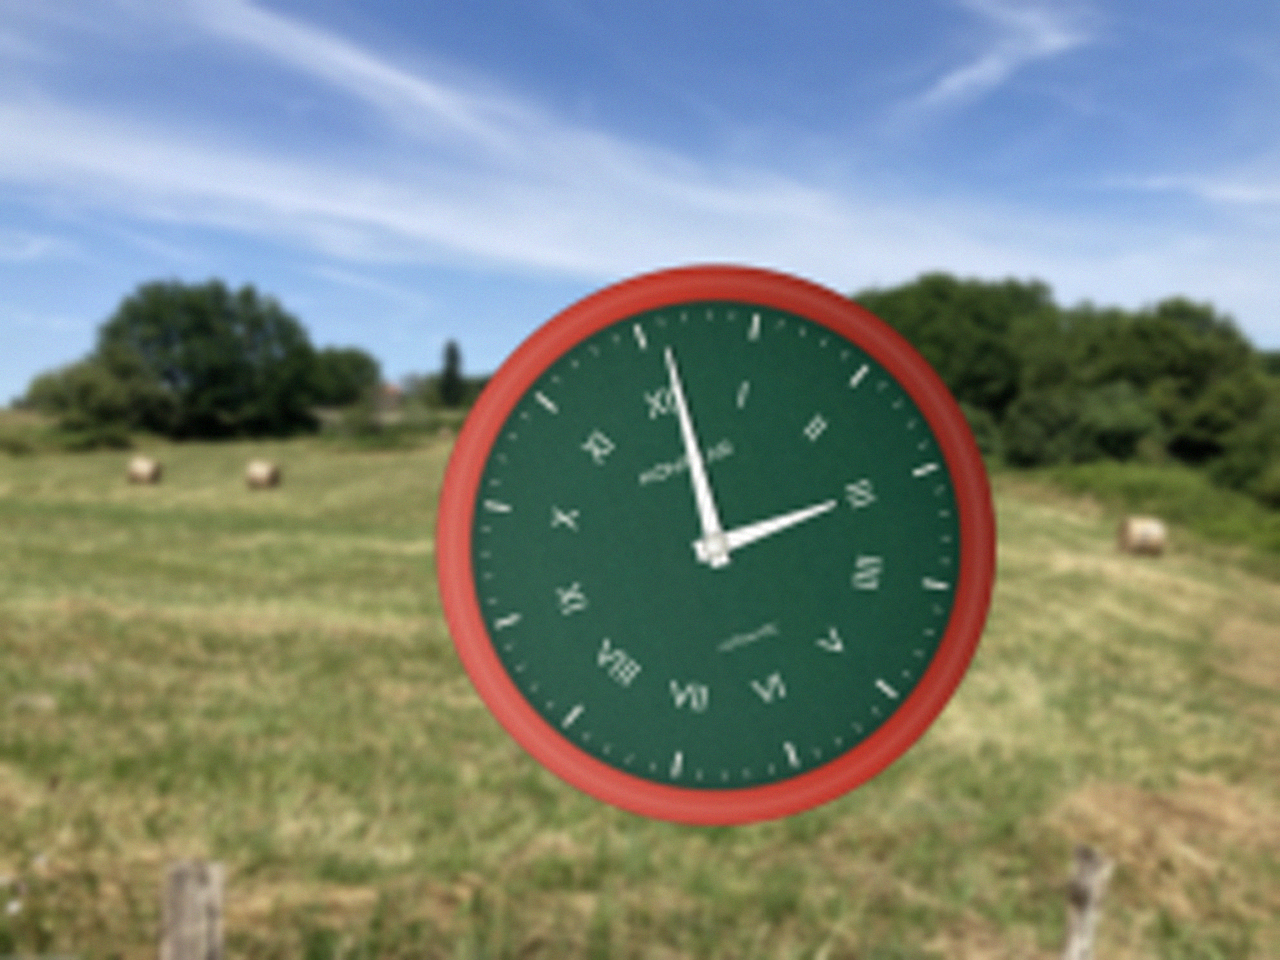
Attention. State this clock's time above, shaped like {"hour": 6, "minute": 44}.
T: {"hour": 3, "minute": 1}
